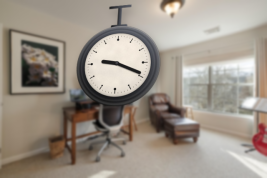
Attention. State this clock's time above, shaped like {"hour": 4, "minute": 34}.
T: {"hour": 9, "minute": 19}
